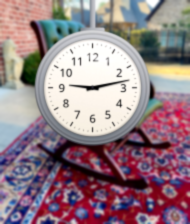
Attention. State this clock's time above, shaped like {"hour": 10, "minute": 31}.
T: {"hour": 9, "minute": 13}
